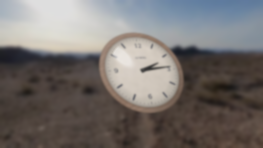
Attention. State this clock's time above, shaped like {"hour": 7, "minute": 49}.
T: {"hour": 2, "minute": 14}
